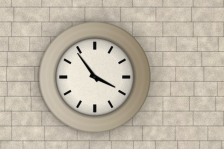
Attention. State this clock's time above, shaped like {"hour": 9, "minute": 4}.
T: {"hour": 3, "minute": 54}
